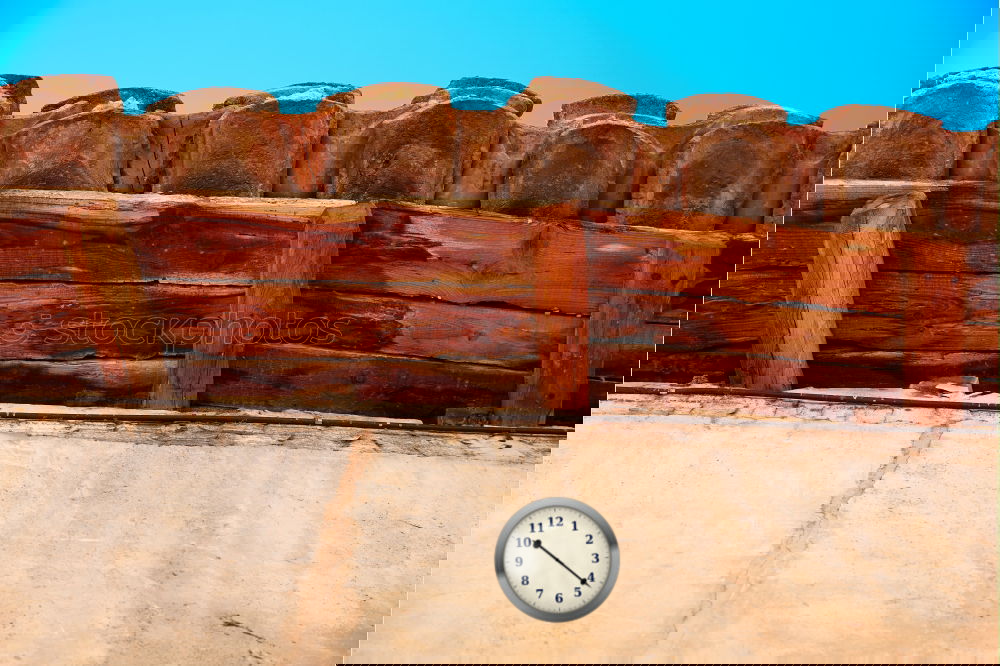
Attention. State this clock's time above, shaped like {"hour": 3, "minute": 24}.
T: {"hour": 10, "minute": 22}
